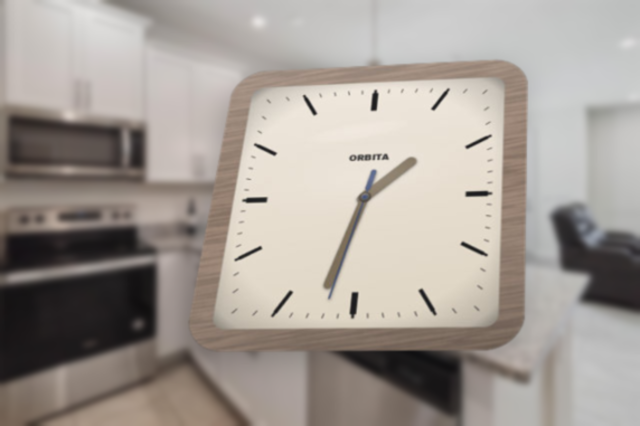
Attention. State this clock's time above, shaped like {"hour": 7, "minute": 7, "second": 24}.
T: {"hour": 1, "minute": 32, "second": 32}
